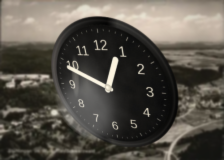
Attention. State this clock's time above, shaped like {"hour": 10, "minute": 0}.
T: {"hour": 12, "minute": 49}
